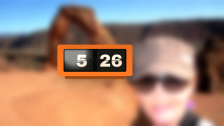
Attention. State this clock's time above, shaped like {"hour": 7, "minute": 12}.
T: {"hour": 5, "minute": 26}
